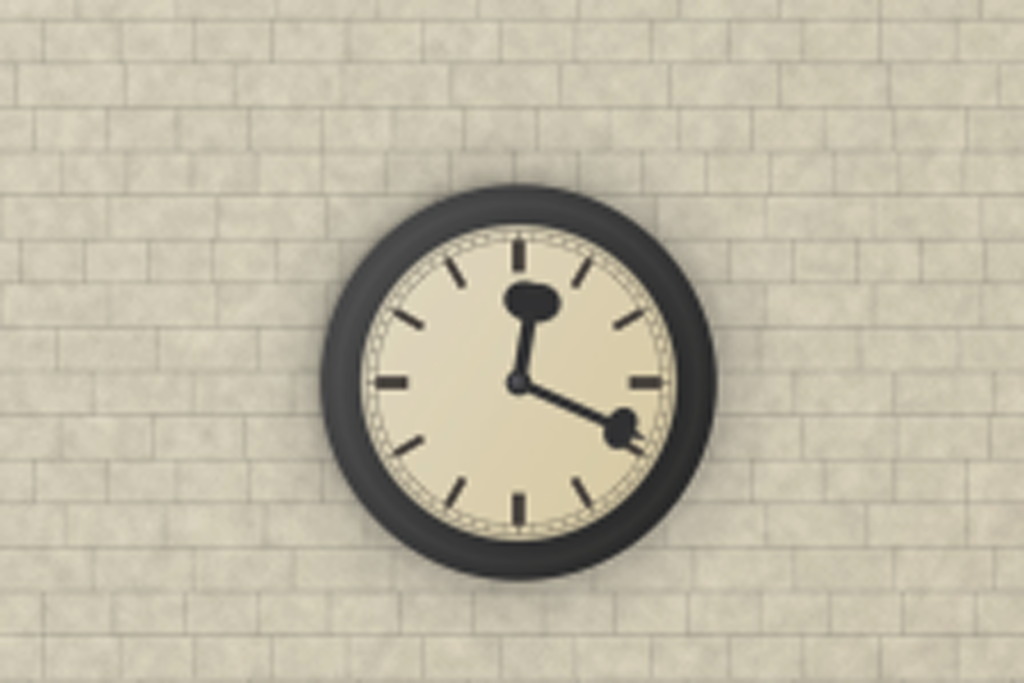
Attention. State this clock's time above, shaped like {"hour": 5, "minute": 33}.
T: {"hour": 12, "minute": 19}
